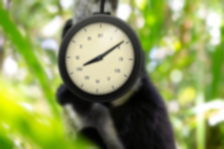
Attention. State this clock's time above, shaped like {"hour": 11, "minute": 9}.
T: {"hour": 8, "minute": 9}
